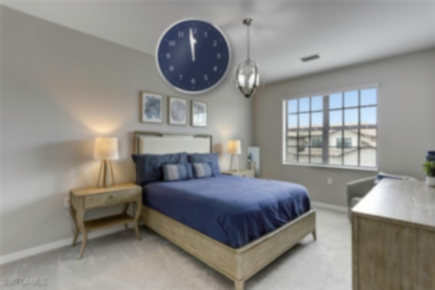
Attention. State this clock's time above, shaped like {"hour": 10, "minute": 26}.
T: {"hour": 11, "minute": 59}
